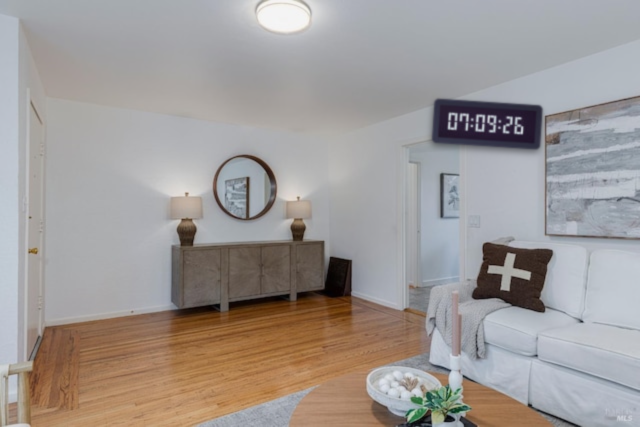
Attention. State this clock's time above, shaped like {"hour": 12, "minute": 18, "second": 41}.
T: {"hour": 7, "minute": 9, "second": 26}
